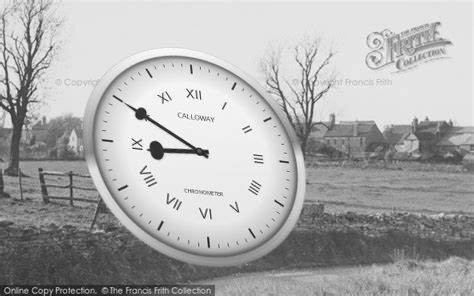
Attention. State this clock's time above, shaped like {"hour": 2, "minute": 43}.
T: {"hour": 8, "minute": 50}
